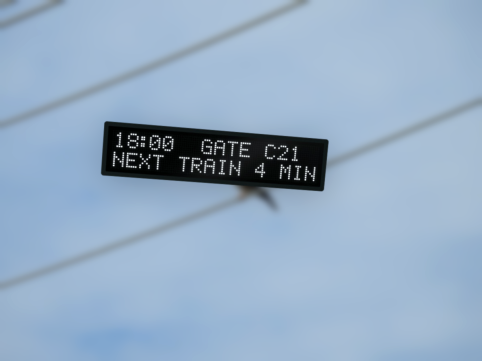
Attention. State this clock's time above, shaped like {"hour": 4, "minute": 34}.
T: {"hour": 18, "minute": 0}
